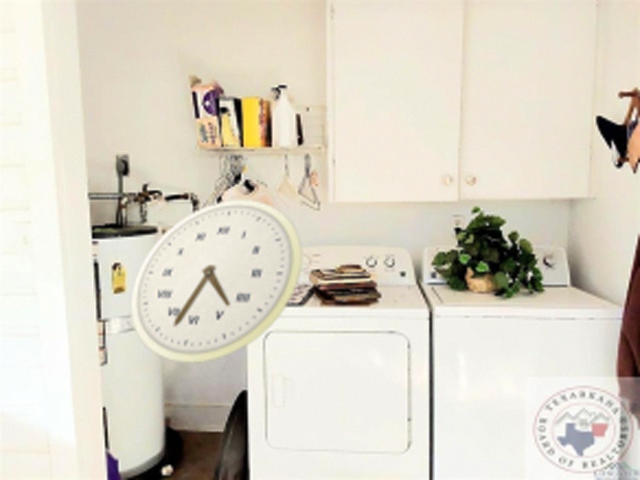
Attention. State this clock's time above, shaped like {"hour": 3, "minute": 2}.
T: {"hour": 4, "minute": 33}
